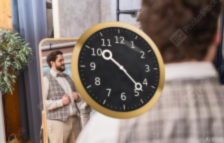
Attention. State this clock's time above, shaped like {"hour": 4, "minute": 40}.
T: {"hour": 10, "minute": 23}
